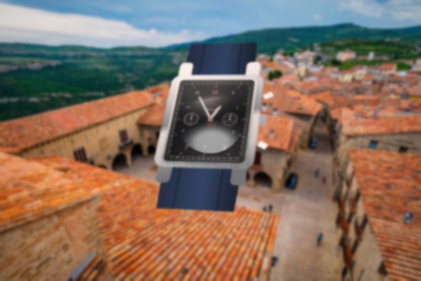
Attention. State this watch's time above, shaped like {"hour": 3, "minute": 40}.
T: {"hour": 12, "minute": 55}
